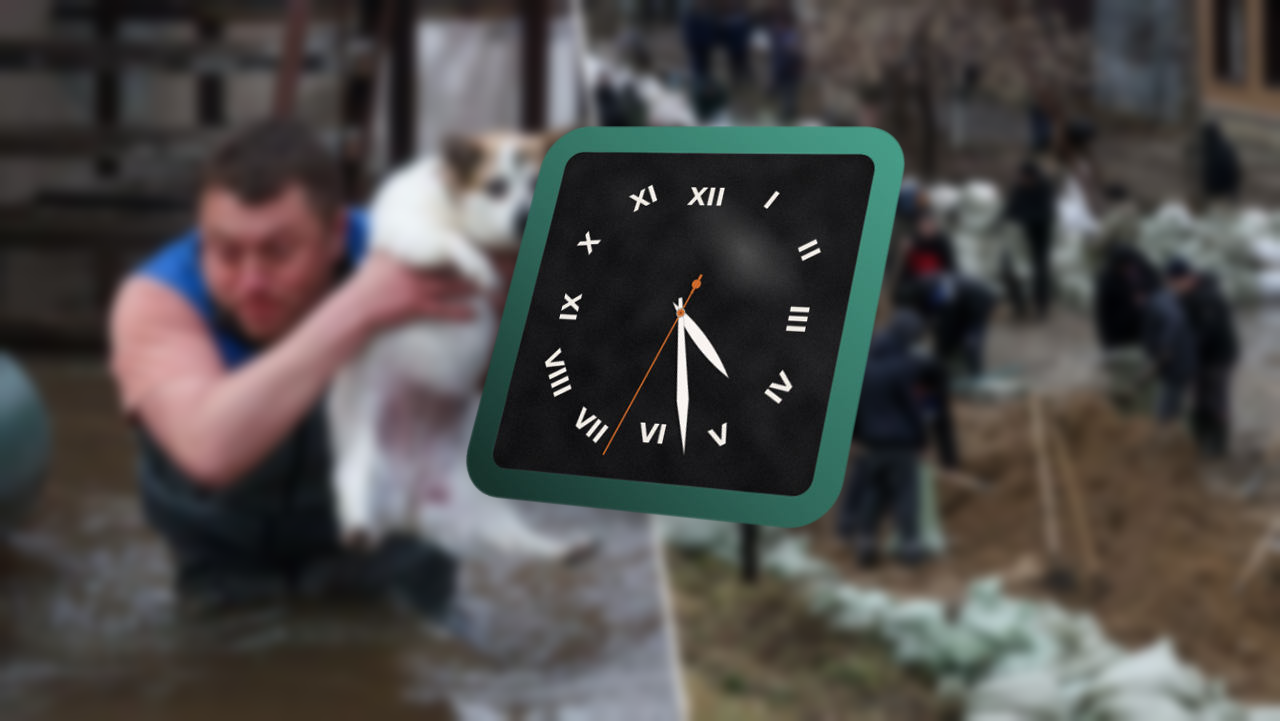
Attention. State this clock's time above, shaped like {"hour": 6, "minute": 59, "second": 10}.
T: {"hour": 4, "minute": 27, "second": 33}
